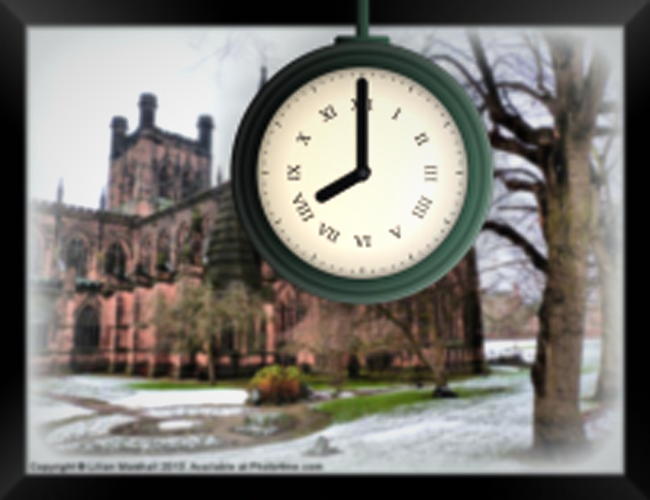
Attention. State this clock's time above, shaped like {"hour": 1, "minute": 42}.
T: {"hour": 8, "minute": 0}
